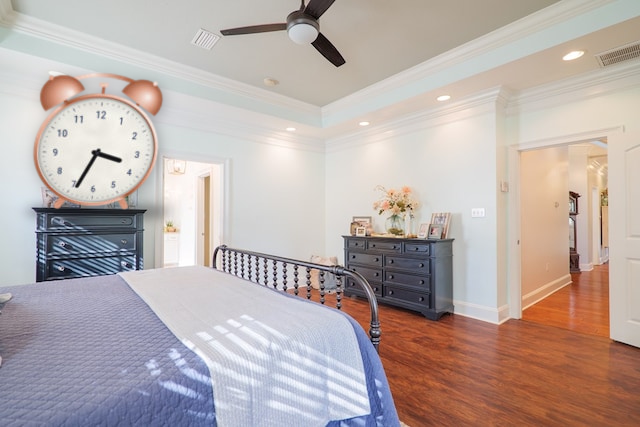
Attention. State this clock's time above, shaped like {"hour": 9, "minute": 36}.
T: {"hour": 3, "minute": 34}
